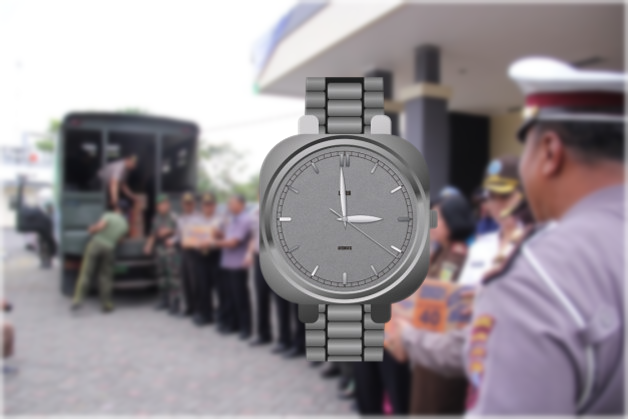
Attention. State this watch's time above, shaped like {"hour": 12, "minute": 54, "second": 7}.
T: {"hour": 2, "minute": 59, "second": 21}
